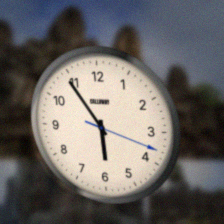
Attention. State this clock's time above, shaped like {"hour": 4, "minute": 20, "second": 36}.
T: {"hour": 5, "minute": 54, "second": 18}
